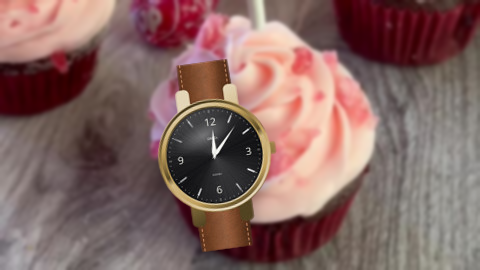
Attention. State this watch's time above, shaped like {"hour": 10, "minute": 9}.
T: {"hour": 12, "minute": 7}
